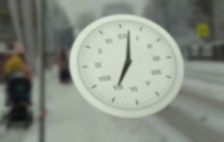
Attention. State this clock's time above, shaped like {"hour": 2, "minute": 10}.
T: {"hour": 7, "minute": 2}
